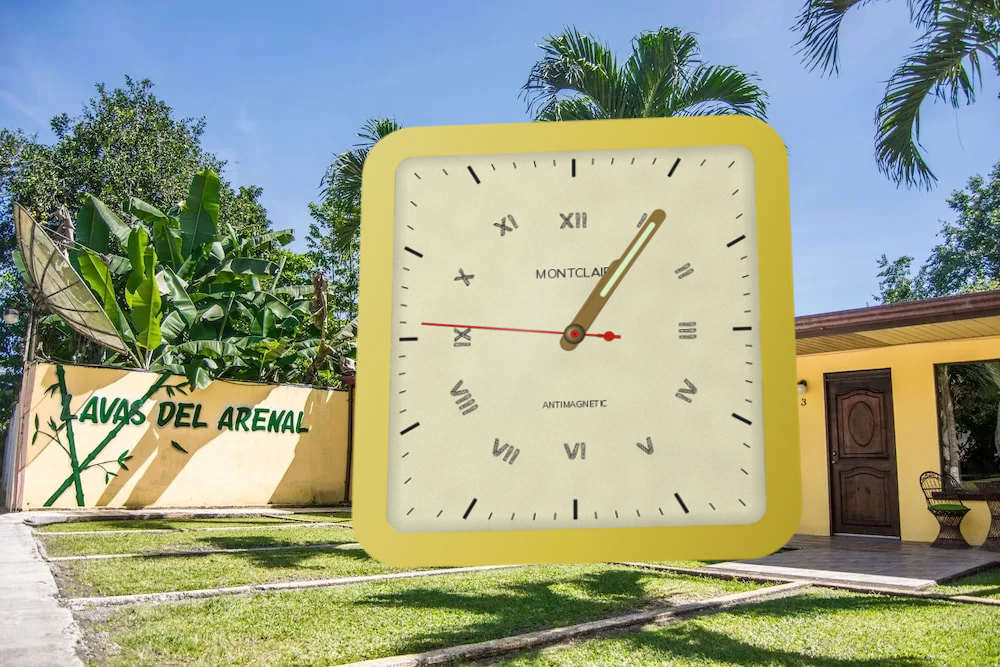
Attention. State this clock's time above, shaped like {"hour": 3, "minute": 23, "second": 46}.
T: {"hour": 1, "minute": 5, "second": 46}
